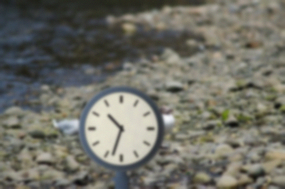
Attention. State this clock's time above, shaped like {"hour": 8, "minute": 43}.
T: {"hour": 10, "minute": 33}
